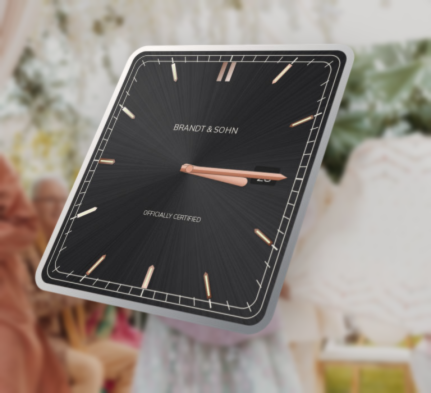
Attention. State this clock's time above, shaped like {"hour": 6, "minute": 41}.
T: {"hour": 3, "minute": 15}
